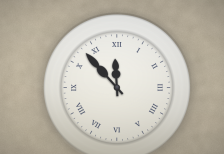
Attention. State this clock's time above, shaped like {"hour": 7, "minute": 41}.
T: {"hour": 11, "minute": 53}
